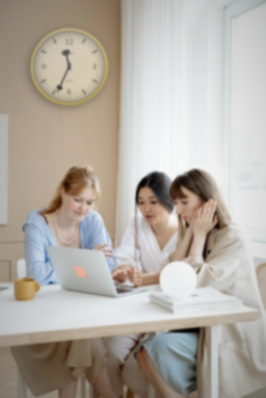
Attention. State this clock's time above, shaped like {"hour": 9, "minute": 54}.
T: {"hour": 11, "minute": 34}
